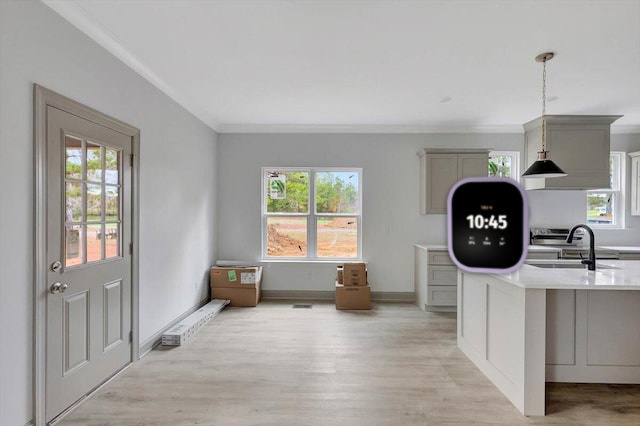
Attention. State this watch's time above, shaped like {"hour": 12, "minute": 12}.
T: {"hour": 10, "minute": 45}
